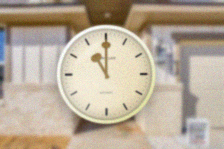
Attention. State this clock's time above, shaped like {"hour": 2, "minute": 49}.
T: {"hour": 11, "minute": 0}
